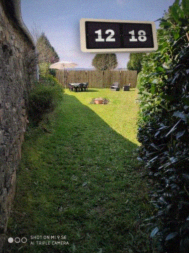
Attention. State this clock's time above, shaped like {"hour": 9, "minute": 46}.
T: {"hour": 12, "minute": 18}
